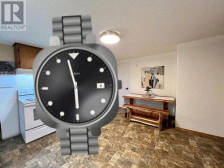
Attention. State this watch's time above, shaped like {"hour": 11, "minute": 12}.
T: {"hour": 5, "minute": 58}
